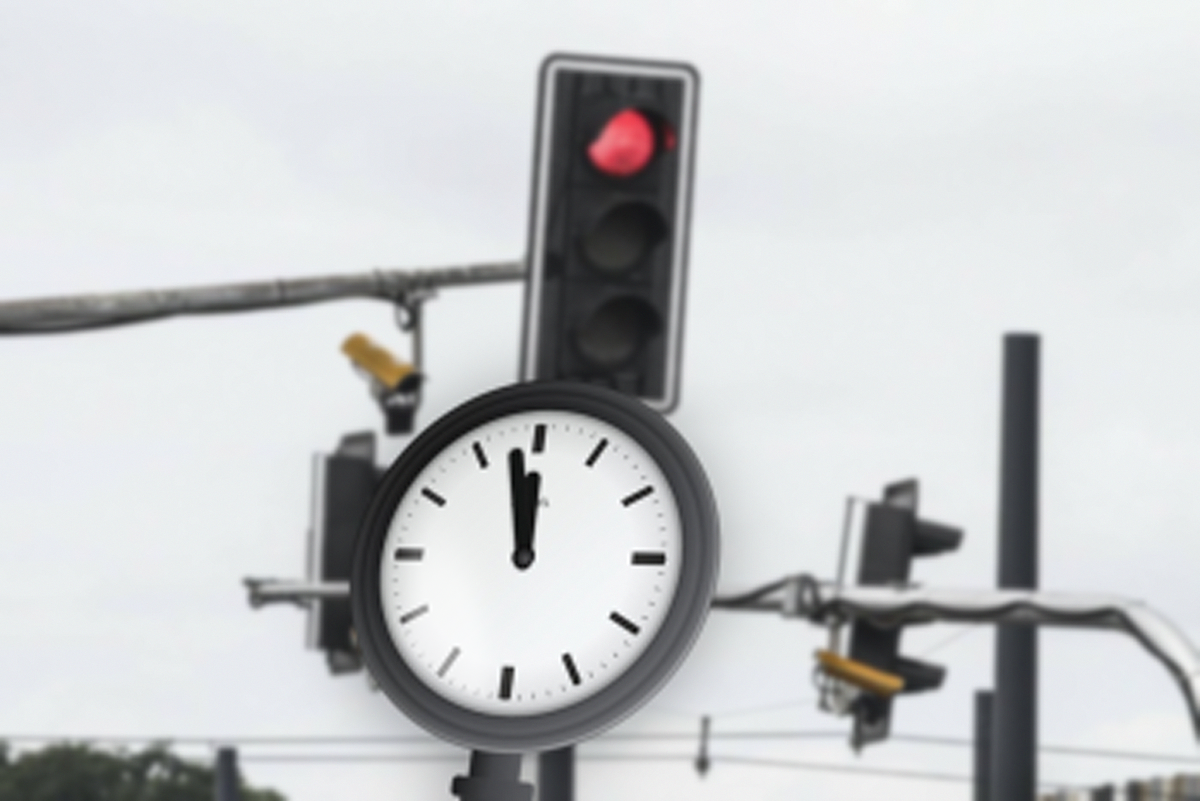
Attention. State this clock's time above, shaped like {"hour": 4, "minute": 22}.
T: {"hour": 11, "minute": 58}
